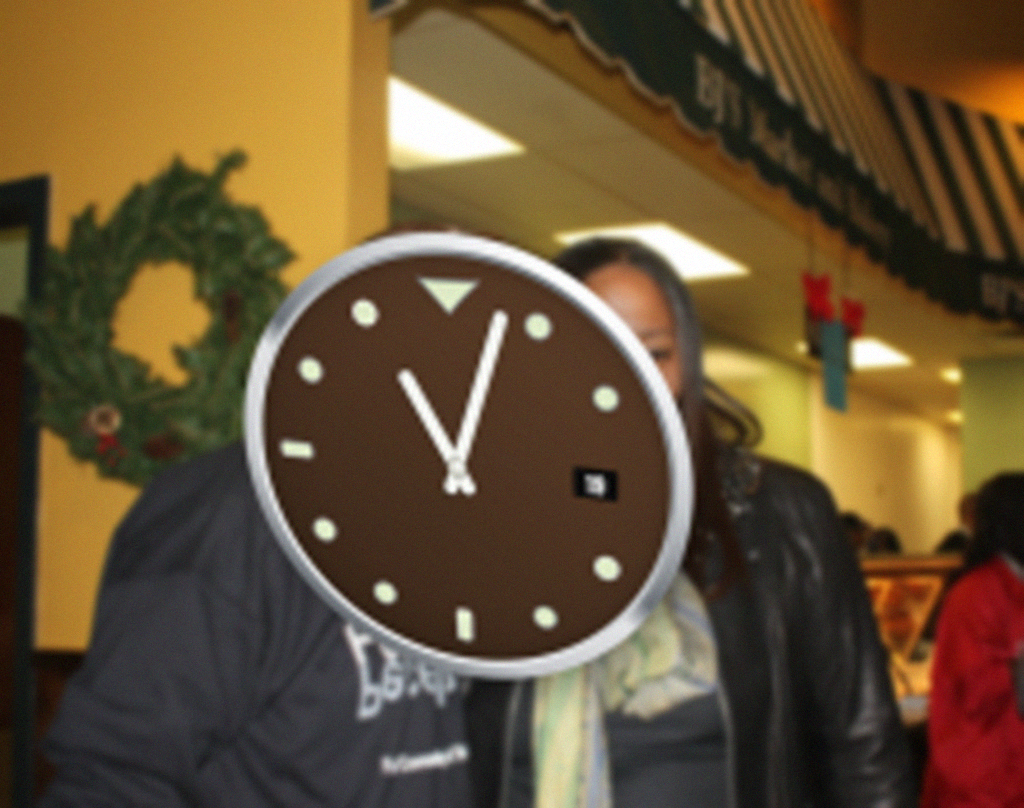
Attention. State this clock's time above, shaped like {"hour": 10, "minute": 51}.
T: {"hour": 11, "minute": 3}
